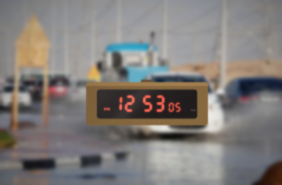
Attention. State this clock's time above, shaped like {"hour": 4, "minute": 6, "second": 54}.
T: {"hour": 12, "minute": 53, "second": 5}
